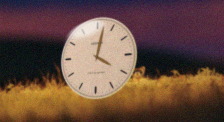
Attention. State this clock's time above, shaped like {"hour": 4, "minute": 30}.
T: {"hour": 4, "minute": 2}
